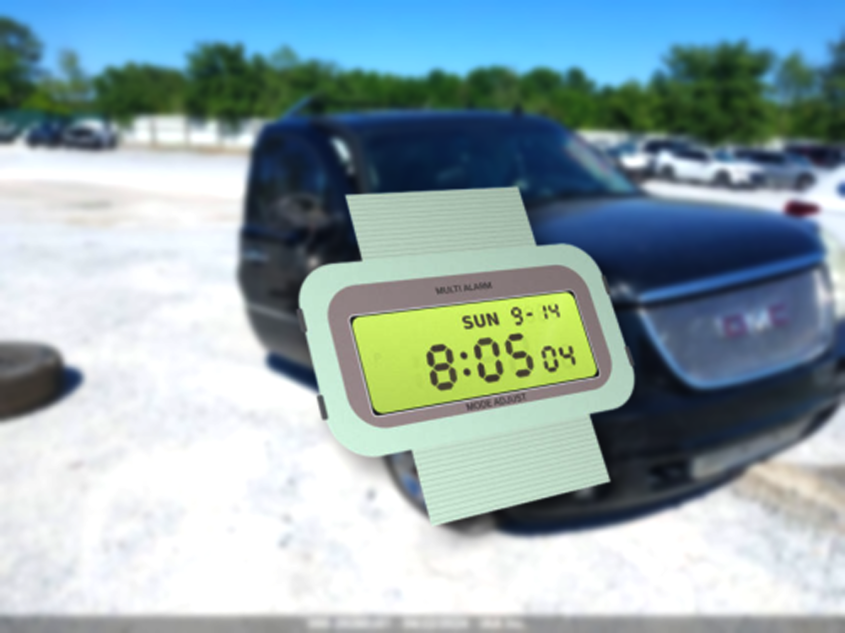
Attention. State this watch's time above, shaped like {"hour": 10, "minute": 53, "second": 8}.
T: {"hour": 8, "minute": 5, "second": 4}
